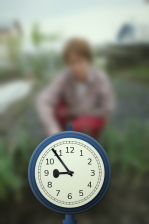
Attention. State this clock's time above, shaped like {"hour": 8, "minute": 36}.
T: {"hour": 8, "minute": 54}
